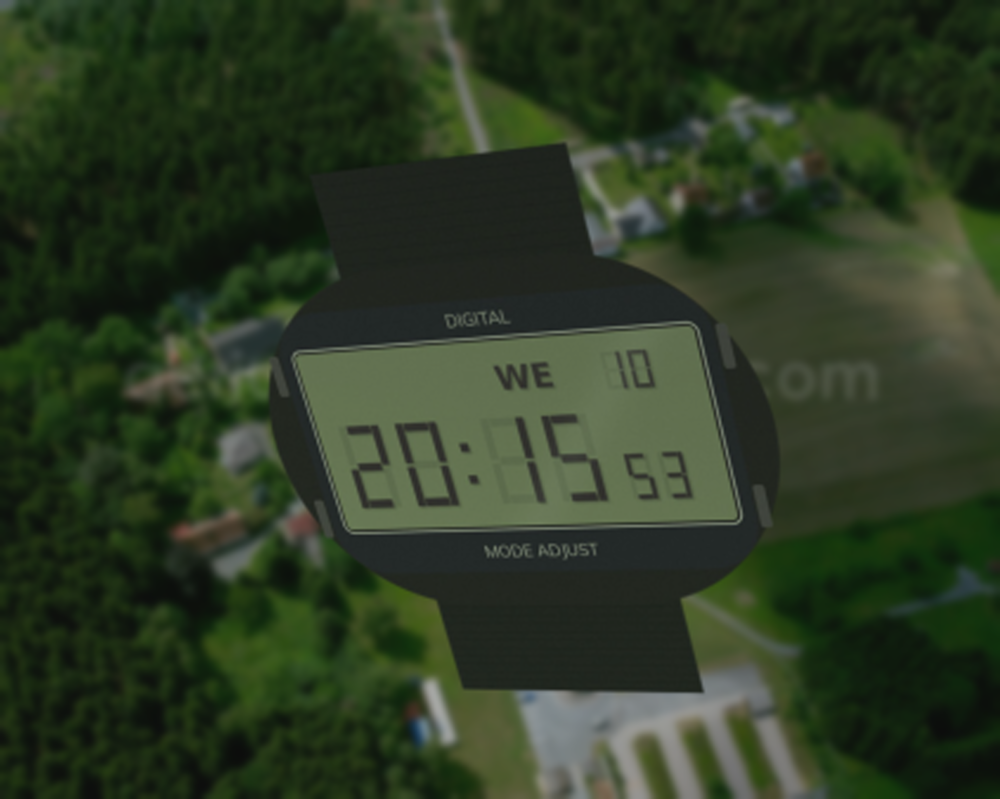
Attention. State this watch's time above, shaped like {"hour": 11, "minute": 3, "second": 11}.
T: {"hour": 20, "minute": 15, "second": 53}
